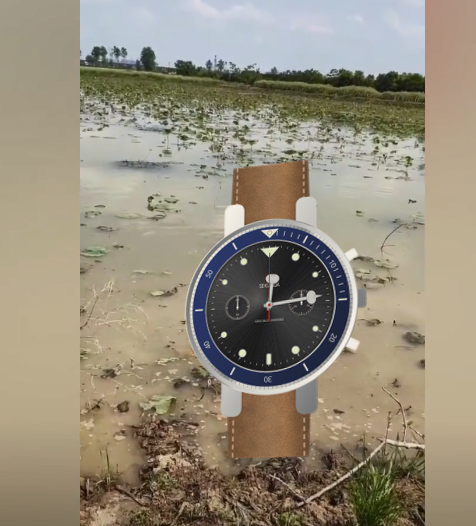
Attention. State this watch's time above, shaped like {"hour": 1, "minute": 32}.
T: {"hour": 12, "minute": 14}
